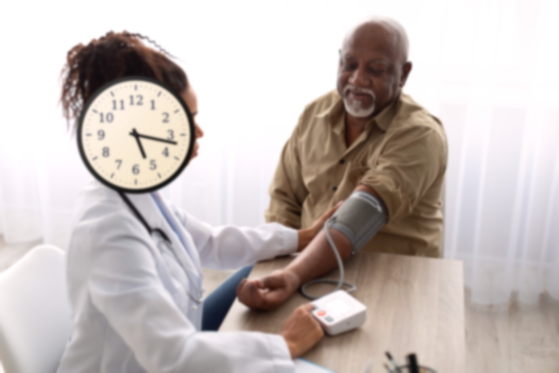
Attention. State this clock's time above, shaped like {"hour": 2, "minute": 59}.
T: {"hour": 5, "minute": 17}
